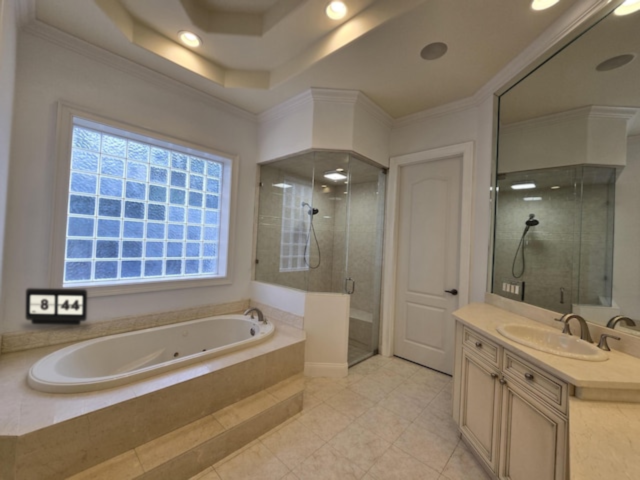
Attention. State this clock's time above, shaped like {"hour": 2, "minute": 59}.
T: {"hour": 8, "minute": 44}
